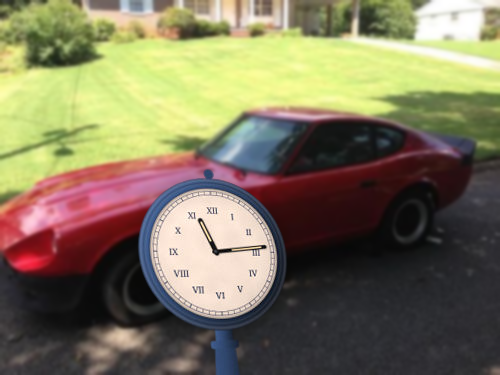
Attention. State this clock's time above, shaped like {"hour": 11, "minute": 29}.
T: {"hour": 11, "minute": 14}
